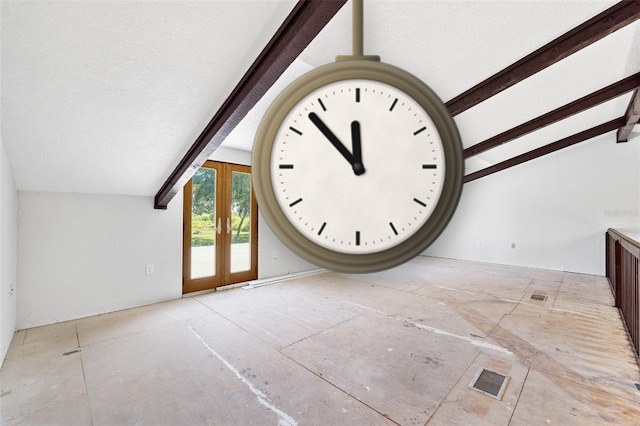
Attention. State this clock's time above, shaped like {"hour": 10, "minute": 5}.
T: {"hour": 11, "minute": 53}
